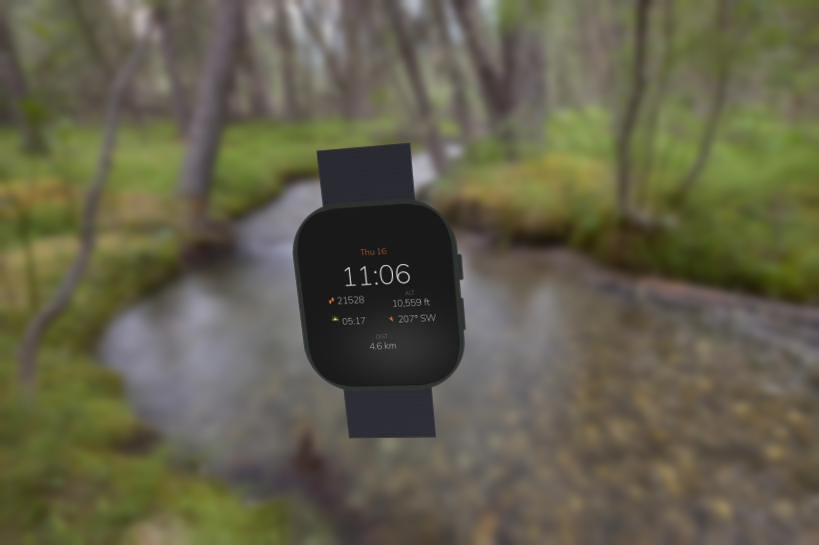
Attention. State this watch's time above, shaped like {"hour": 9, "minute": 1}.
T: {"hour": 11, "minute": 6}
